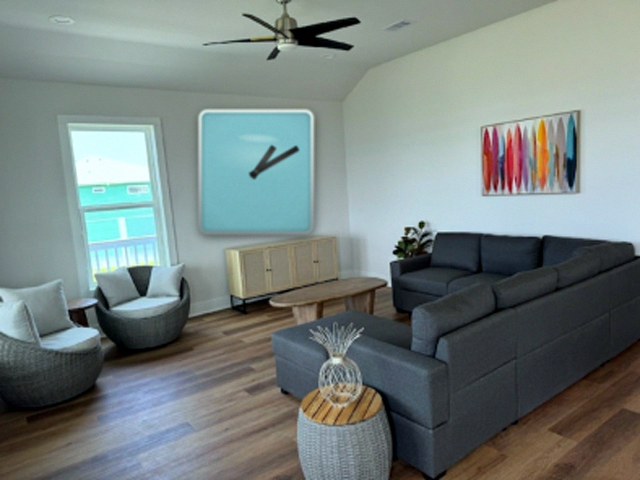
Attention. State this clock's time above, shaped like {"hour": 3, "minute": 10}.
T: {"hour": 1, "minute": 10}
